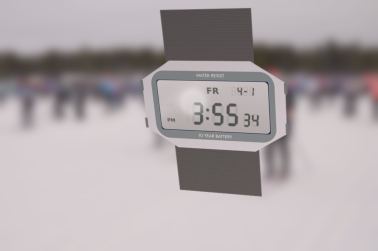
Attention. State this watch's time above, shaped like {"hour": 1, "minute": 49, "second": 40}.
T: {"hour": 3, "minute": 55, "second": 34}
